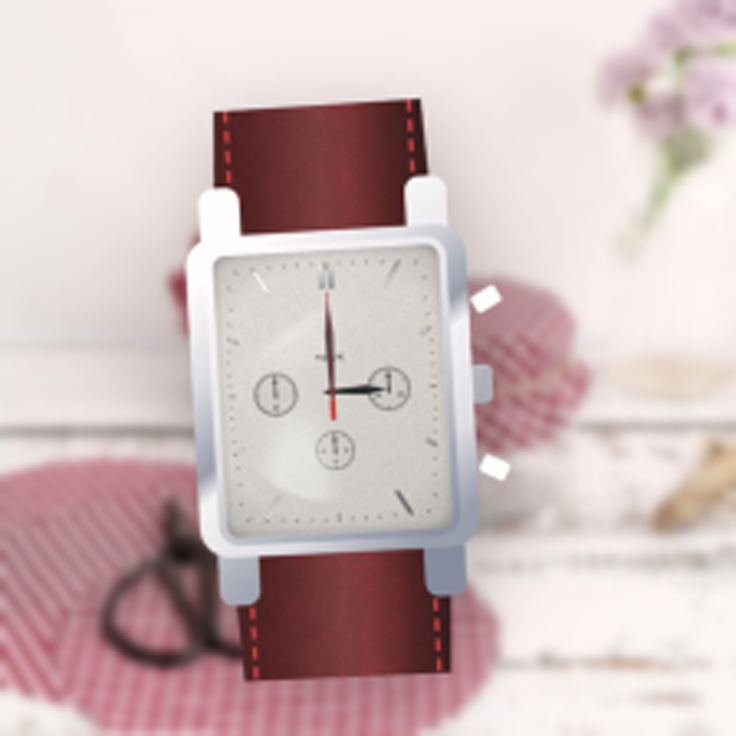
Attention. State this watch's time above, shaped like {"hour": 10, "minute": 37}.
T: {"hour": 3, "minute": 0}
